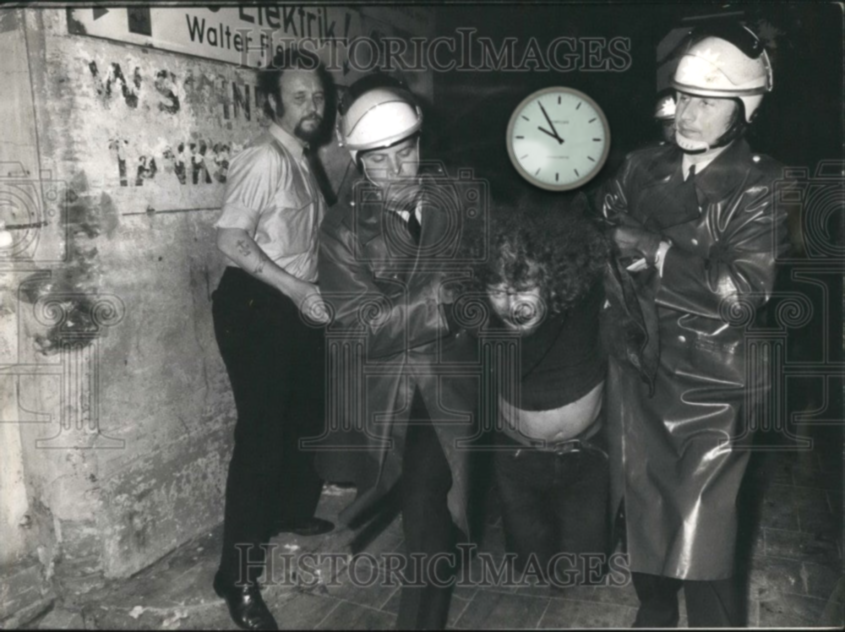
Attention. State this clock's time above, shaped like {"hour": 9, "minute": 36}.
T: {"hour": 9, "minute": 55}
